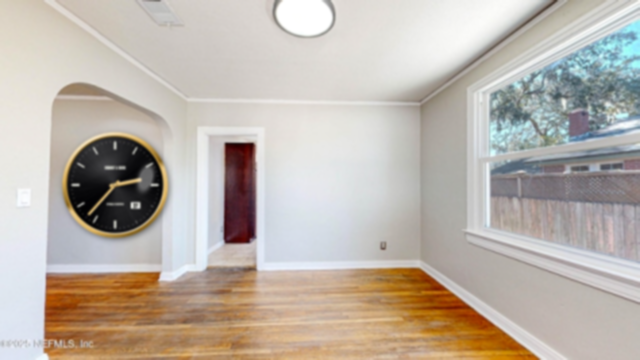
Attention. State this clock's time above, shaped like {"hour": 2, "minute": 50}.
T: {"hour": 2, "minute": 37}
